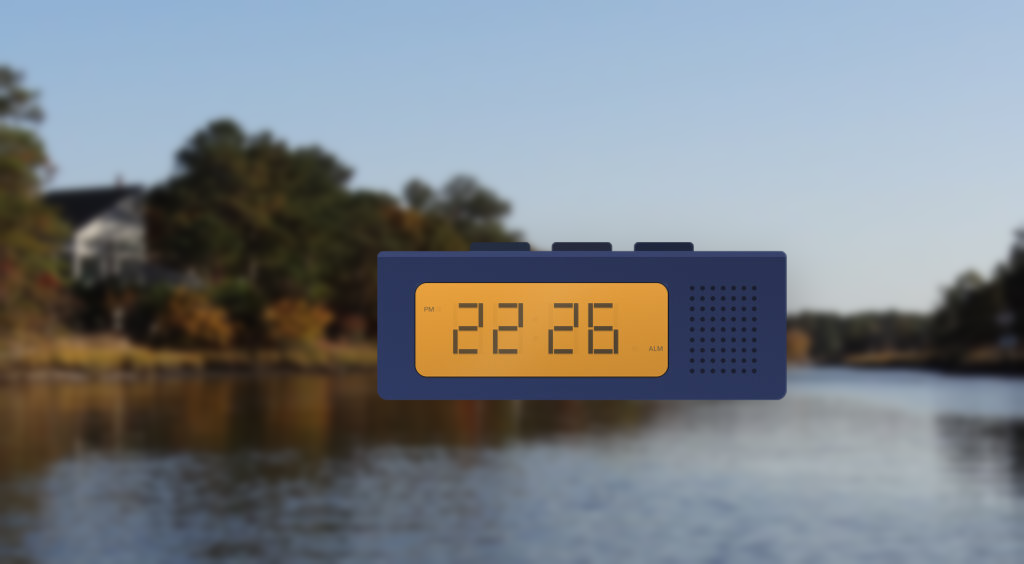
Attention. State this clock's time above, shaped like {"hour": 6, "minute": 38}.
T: {"hour": 22, "minute": 26}
